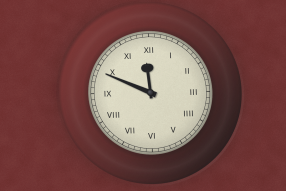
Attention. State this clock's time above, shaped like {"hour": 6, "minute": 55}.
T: {"hour": 11, "minute": 49}
